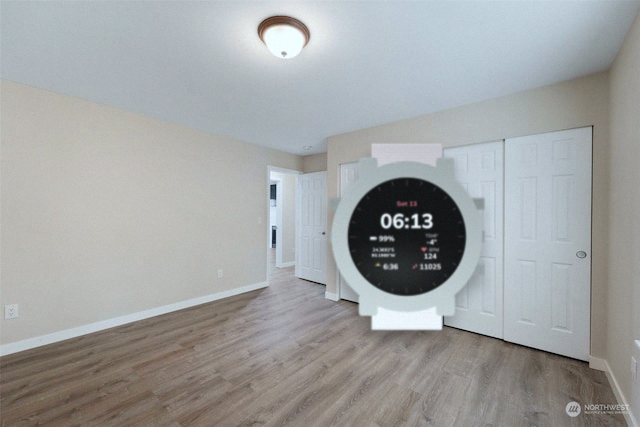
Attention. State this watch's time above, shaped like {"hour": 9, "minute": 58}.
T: {"hour": 6, "minute": 13}
